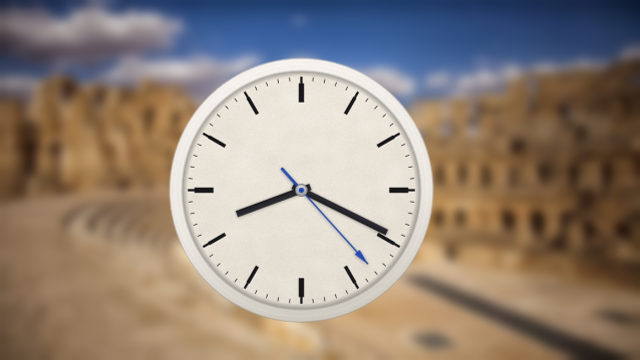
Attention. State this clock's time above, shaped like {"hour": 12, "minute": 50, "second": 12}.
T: {"hour": 8, "minute": 19, "second": 23}
